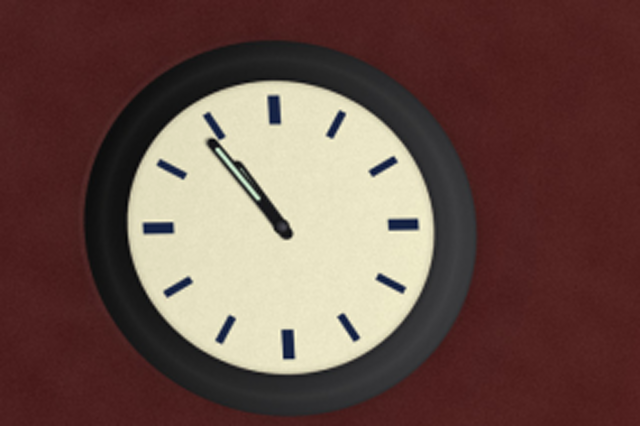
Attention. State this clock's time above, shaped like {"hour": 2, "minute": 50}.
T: {"hour": 10, "minute": 54}
